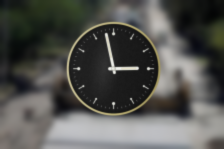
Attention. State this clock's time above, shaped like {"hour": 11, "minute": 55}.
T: {"hour": 2, "minute": 58}
